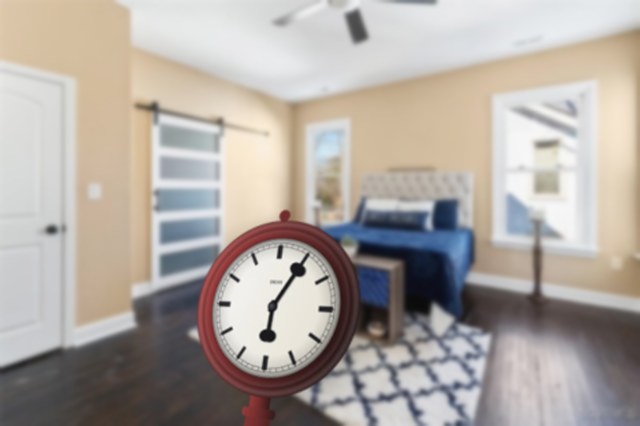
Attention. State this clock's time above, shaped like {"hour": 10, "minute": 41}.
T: {"hour": 6, "minute": 5}
